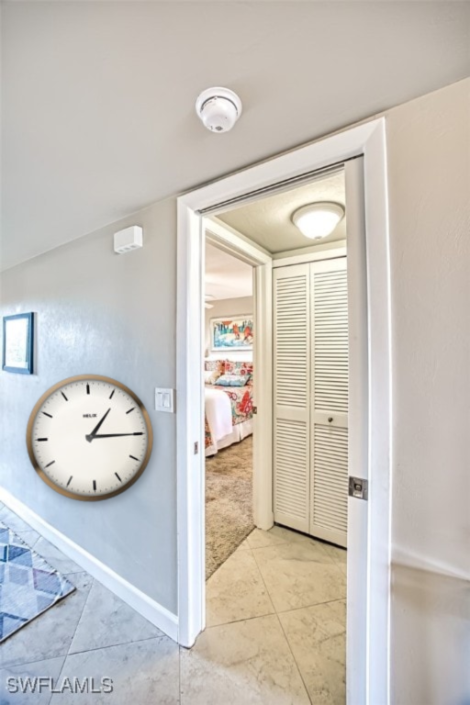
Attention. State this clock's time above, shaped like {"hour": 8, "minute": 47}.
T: {"hour": 1, "minute": 15}
